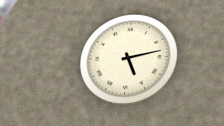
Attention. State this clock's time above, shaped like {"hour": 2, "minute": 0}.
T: {"hour": 5, "minute": 13}
